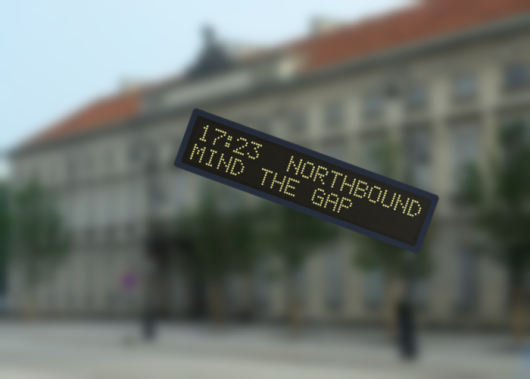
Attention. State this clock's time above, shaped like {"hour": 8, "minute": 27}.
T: {"hour": 17, "minute": 23}
